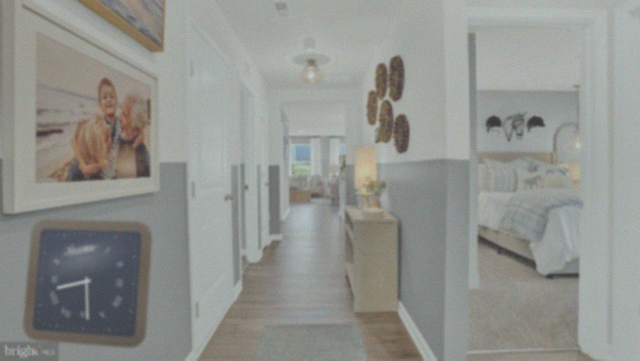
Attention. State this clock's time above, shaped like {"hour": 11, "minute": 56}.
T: {"hour": 8, "minute": 29}
